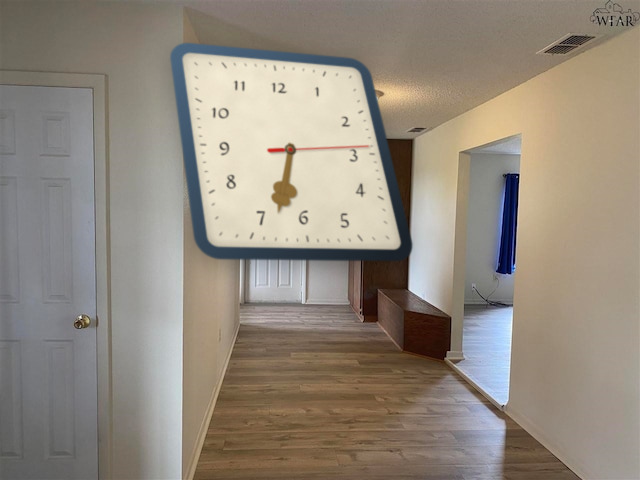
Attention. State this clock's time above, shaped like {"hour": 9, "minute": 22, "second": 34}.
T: {"hour": 6, "minute": 33, "second": 14}
